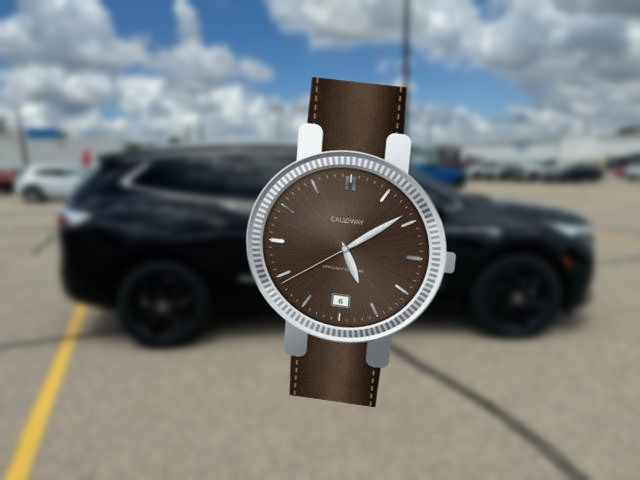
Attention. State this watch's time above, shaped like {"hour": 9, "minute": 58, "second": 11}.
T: {"hour": 5, "minute": 8, "second": 39}
